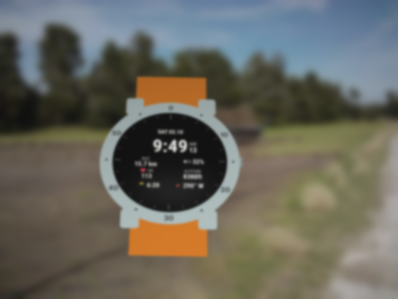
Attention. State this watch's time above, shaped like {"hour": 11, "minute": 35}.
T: {"hour": 9, "minute": 49}
